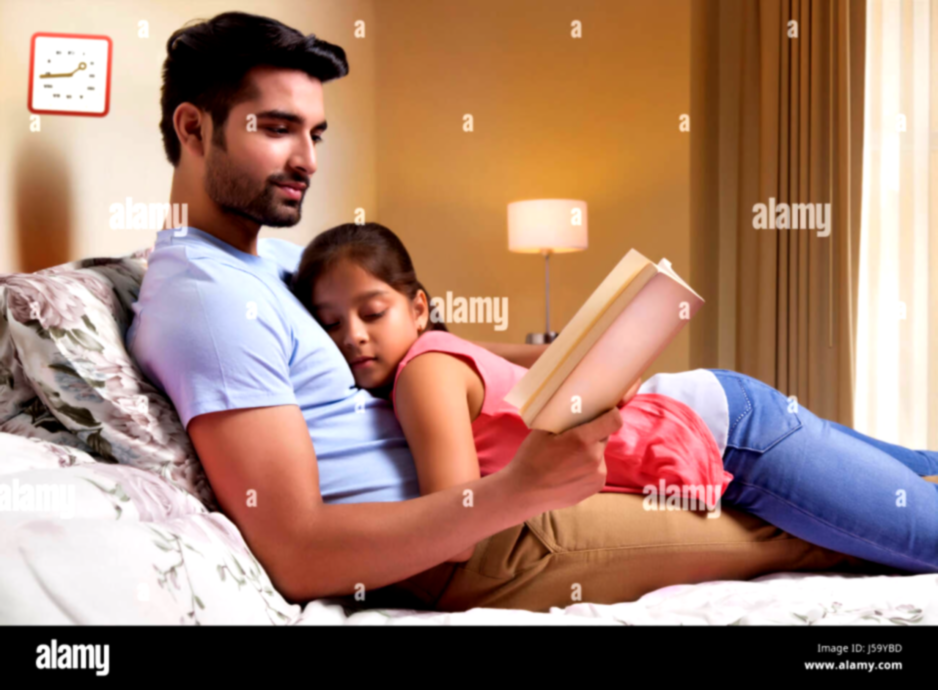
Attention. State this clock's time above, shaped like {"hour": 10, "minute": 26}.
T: {"hour": 1, "minute": 44}
